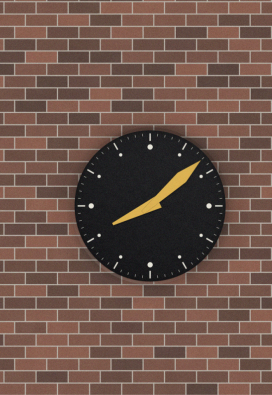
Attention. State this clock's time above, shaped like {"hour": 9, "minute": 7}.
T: {"hour": 8, "minute": 8}
